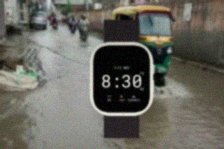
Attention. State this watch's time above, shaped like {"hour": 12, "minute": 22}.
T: {"hour": 8, "minute": 30}
